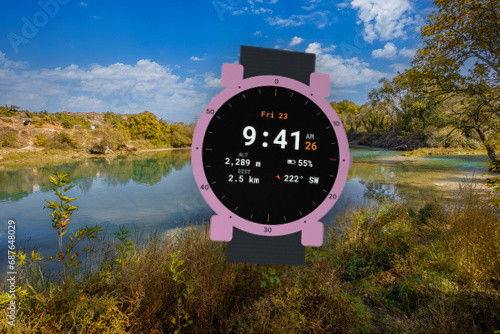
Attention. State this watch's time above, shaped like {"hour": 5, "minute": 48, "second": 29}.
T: {"hour": 9, "minute": 41, "second": 26}
